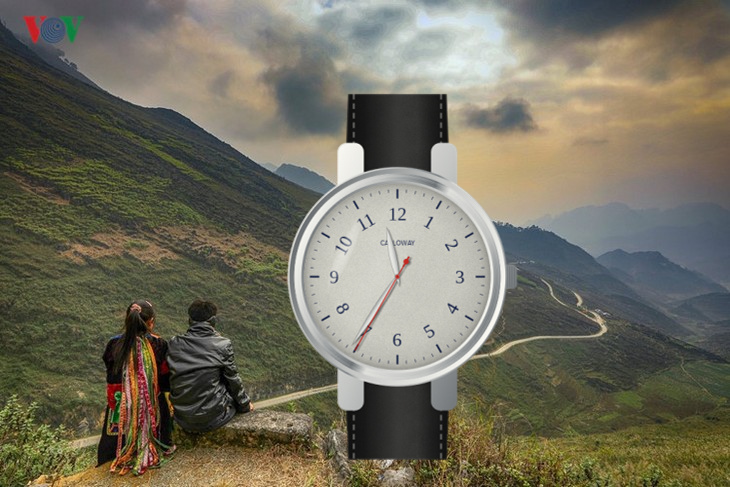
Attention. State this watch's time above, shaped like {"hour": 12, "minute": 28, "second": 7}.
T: {"hour": 11, "minute": 35, "second": 35}
